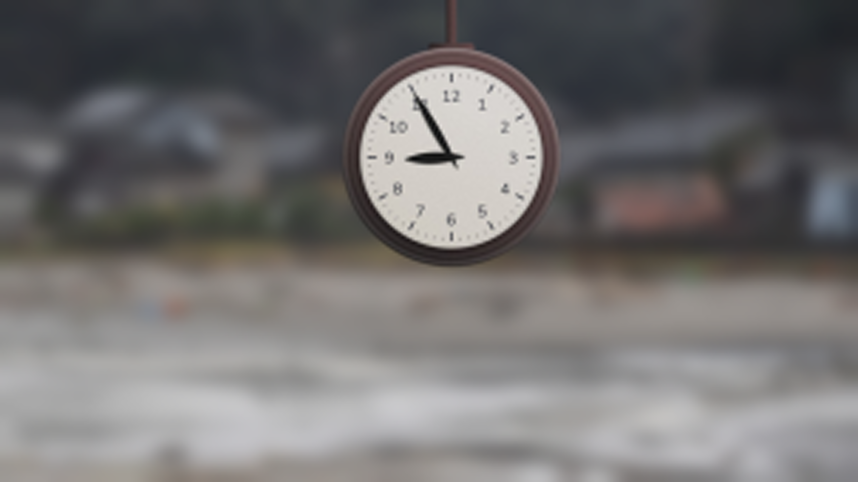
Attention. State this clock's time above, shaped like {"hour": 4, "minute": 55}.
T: {"hour": 8, "minute": 55}
